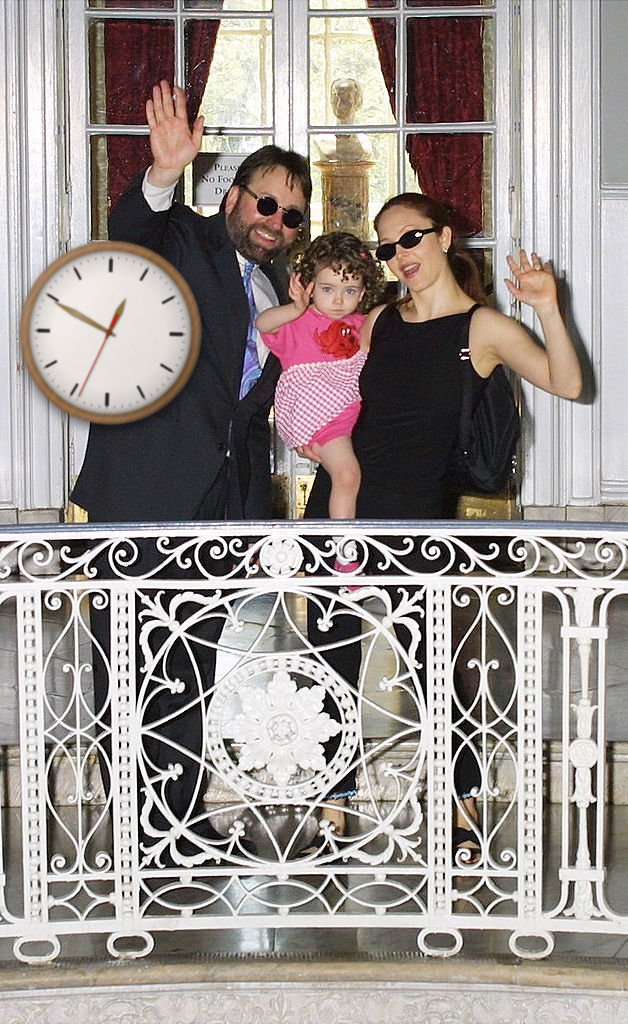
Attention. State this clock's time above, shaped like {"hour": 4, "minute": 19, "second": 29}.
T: {"hour": 12, "minute": 49, "second": 34}
